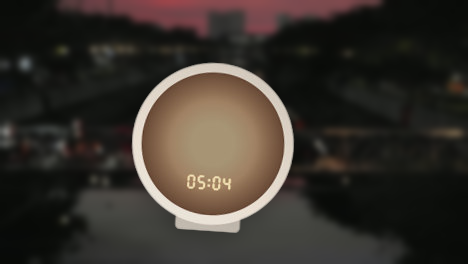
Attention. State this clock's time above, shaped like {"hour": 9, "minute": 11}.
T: {"hour": 5, "minute": 4}
